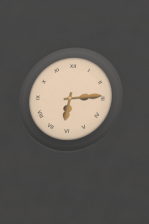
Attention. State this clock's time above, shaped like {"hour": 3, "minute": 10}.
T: {"hour": 6, "minute": 14}
